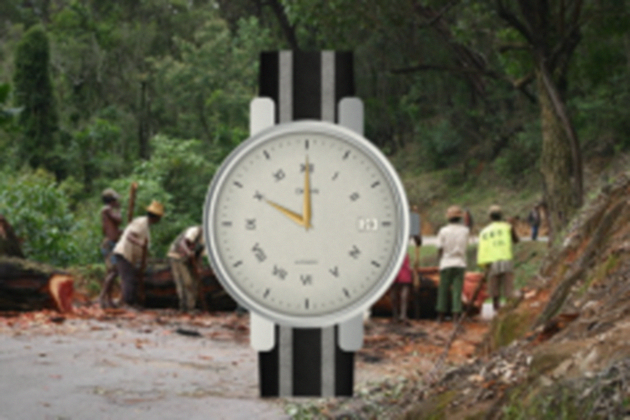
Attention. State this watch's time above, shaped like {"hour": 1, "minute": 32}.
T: {"hour": 10, "minute": 0}
